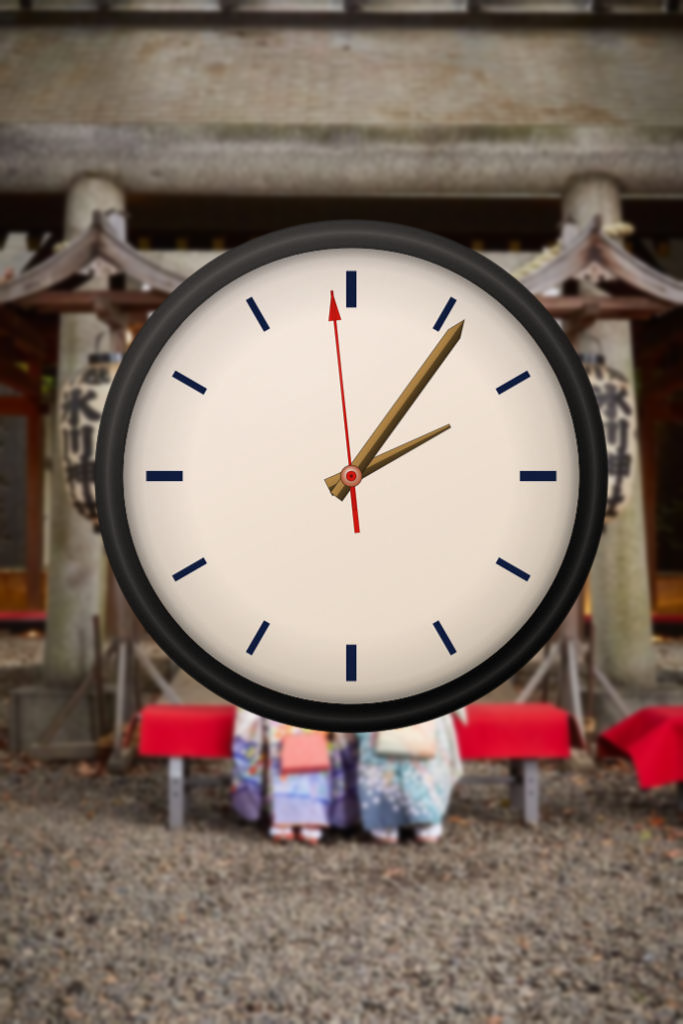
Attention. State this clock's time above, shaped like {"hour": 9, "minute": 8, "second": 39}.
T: {"hour": 2, "minute": 5, "second": 59}
